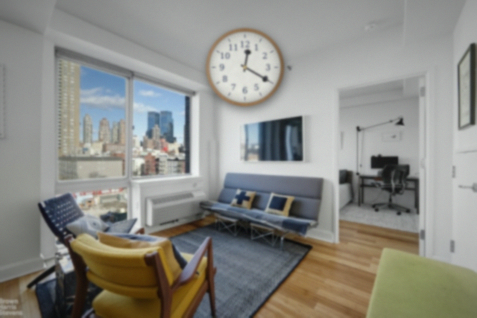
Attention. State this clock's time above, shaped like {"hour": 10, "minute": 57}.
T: {"hour": 12, "minute": 20}
